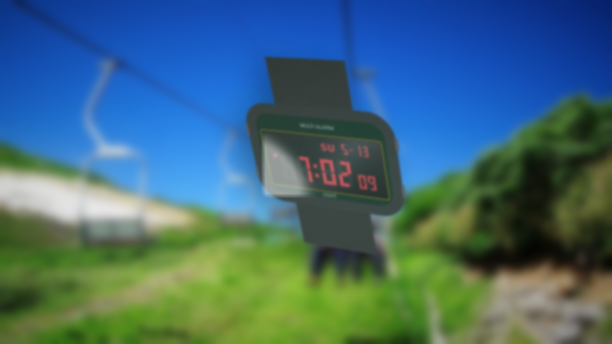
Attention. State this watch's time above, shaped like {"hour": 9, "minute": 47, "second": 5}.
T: {"hour": 7, "minute": 2, "second": 9}
